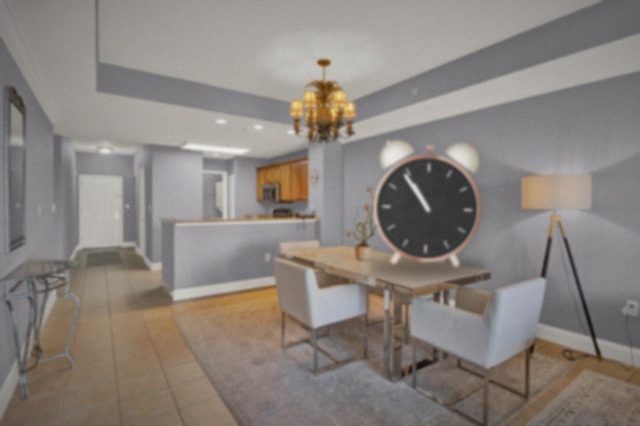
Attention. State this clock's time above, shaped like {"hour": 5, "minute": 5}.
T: {"hour": 10, "minute": 54}
